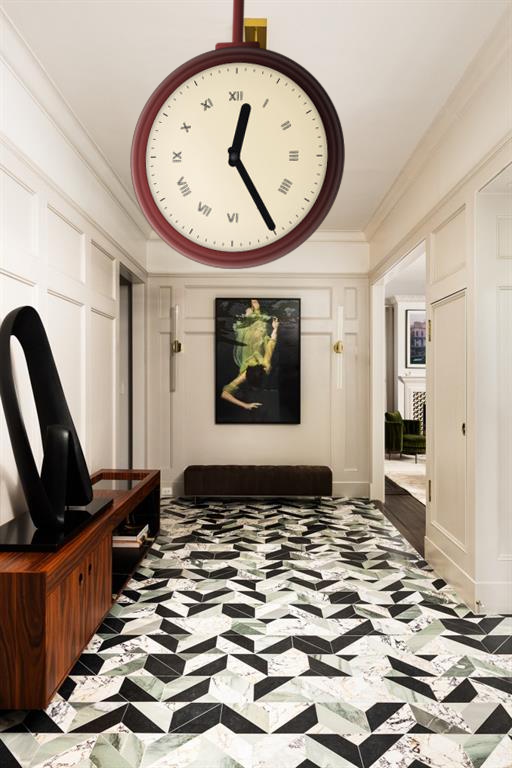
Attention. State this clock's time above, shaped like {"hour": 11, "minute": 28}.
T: {"hour": 12, "minute": 25}
